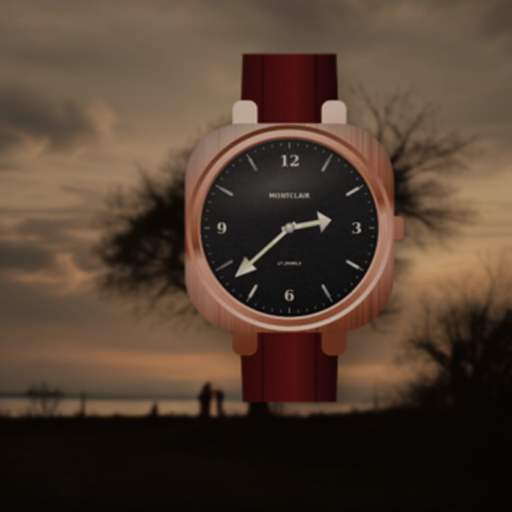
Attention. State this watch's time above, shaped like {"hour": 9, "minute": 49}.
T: {"hour": 2, "minute": 38}
